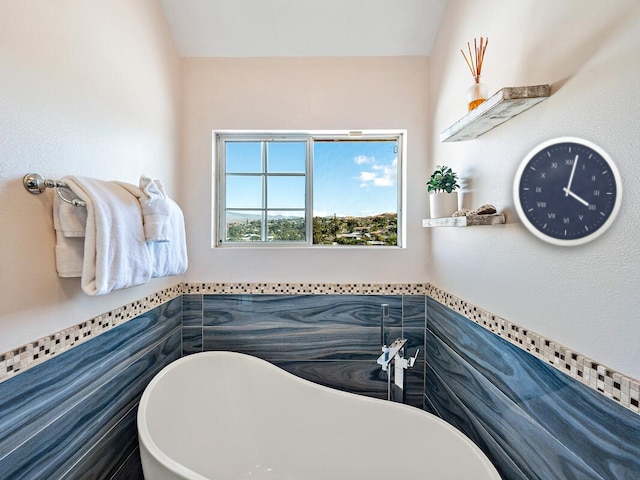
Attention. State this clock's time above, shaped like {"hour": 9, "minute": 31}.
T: {"hour": 4, "minute": 2}
